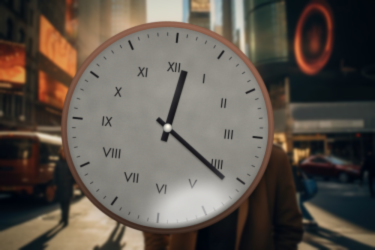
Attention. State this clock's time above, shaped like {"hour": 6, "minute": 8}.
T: {"hour": 12, "minute": 21}
